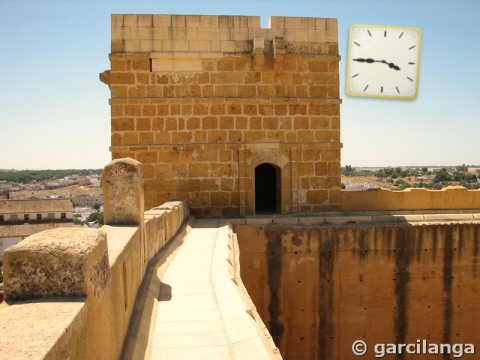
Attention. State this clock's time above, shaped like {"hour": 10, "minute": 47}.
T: {"hour": 3, "minute": 45}
